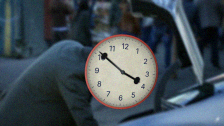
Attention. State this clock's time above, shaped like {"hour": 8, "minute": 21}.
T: {"hour": 3, "minute": 51}
